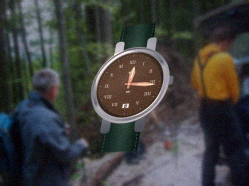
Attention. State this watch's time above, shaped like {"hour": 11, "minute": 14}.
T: {"hour": 12, "minute": 16}
